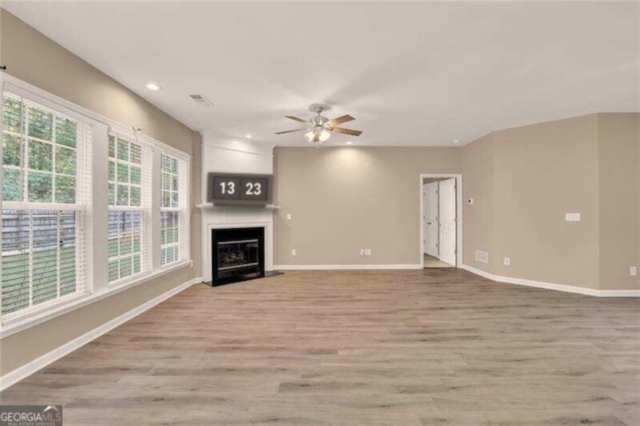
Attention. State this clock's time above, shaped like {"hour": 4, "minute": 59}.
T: {"hour": 13, "minute": 23}
